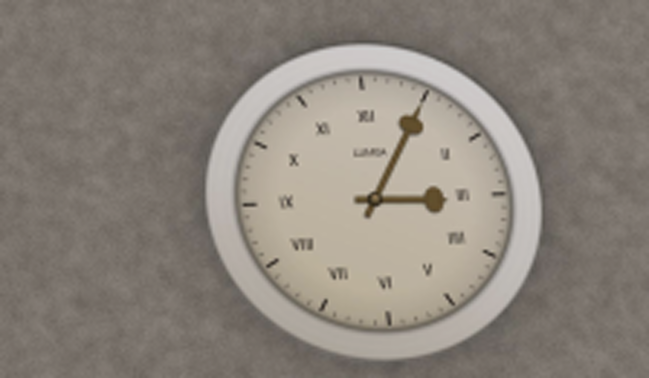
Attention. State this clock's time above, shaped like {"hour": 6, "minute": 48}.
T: {"hour": 3, "minute": 5}
